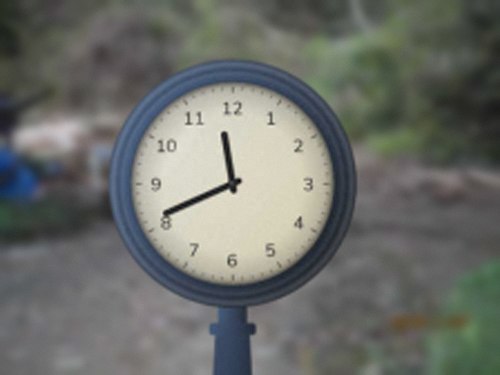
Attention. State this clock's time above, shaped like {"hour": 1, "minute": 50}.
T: {"hour": 11, "minute": 41}
